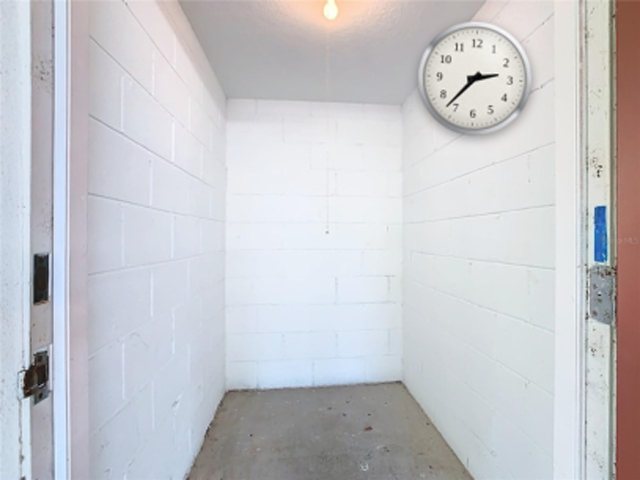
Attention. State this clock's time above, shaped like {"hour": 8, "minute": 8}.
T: {"hour": 2, "minute": 37}
